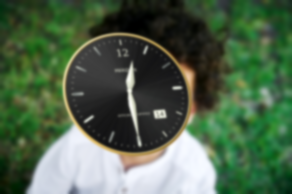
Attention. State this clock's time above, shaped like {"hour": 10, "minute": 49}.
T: {"hour": 12, "minute": 30}
